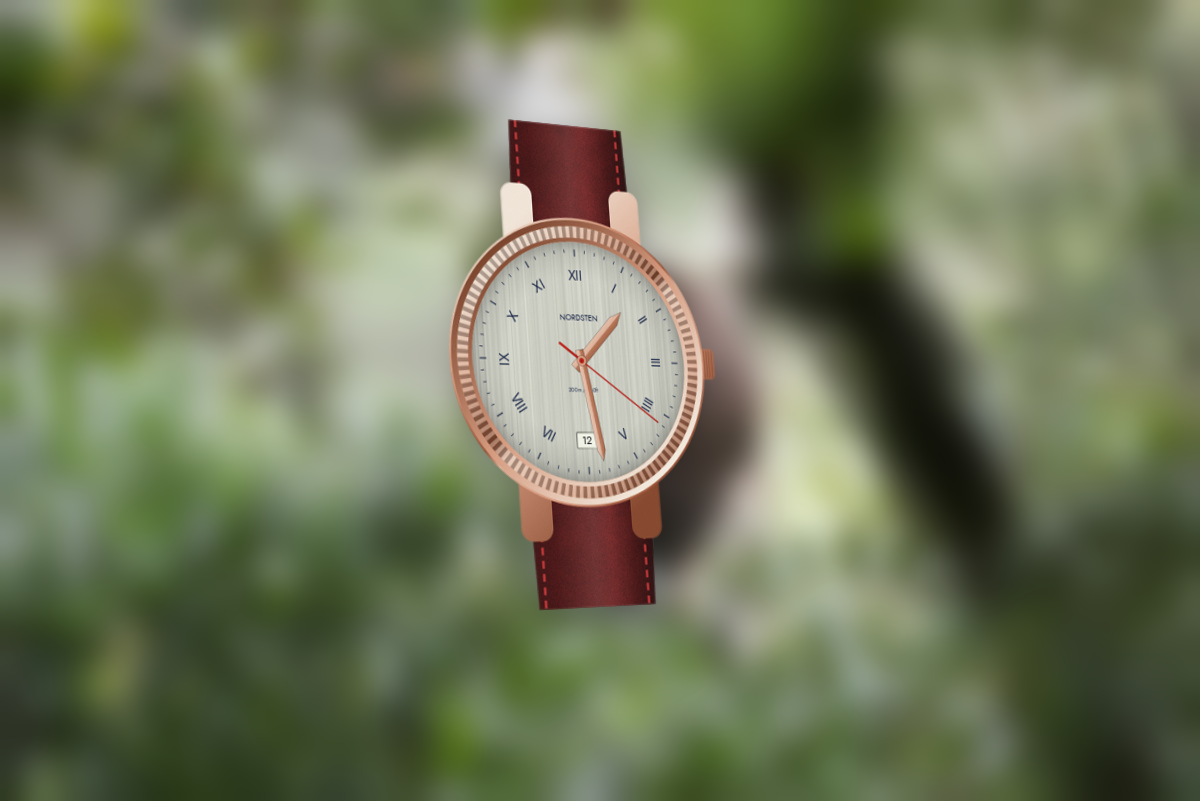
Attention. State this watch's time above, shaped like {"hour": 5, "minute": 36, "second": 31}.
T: {"hour": 1, "minute": 28, "second": 21}
